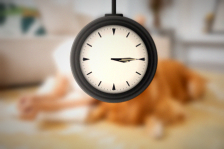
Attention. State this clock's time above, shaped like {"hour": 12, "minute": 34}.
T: {"hour": 3, "minute": 15}
